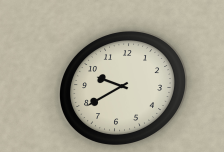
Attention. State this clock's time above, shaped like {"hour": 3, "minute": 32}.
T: {"hour": 9, "minute": 39}
